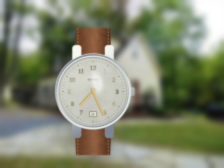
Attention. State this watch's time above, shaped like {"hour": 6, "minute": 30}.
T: {"hour": 7, "minute": 26}
